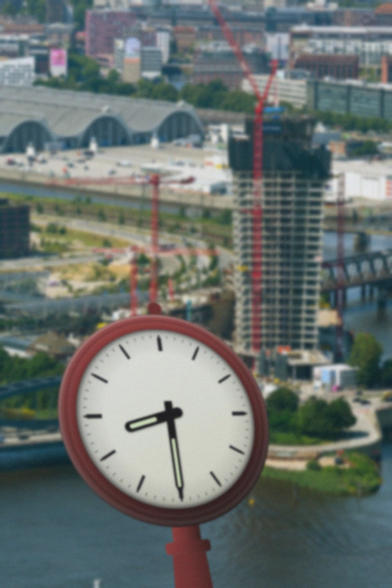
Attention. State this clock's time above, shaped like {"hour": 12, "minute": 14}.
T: {"hour": 8, "minute": 30}
